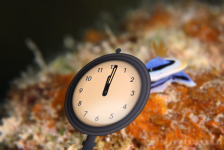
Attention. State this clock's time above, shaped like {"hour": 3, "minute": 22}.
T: {"hour": 12, "minute": 1}
